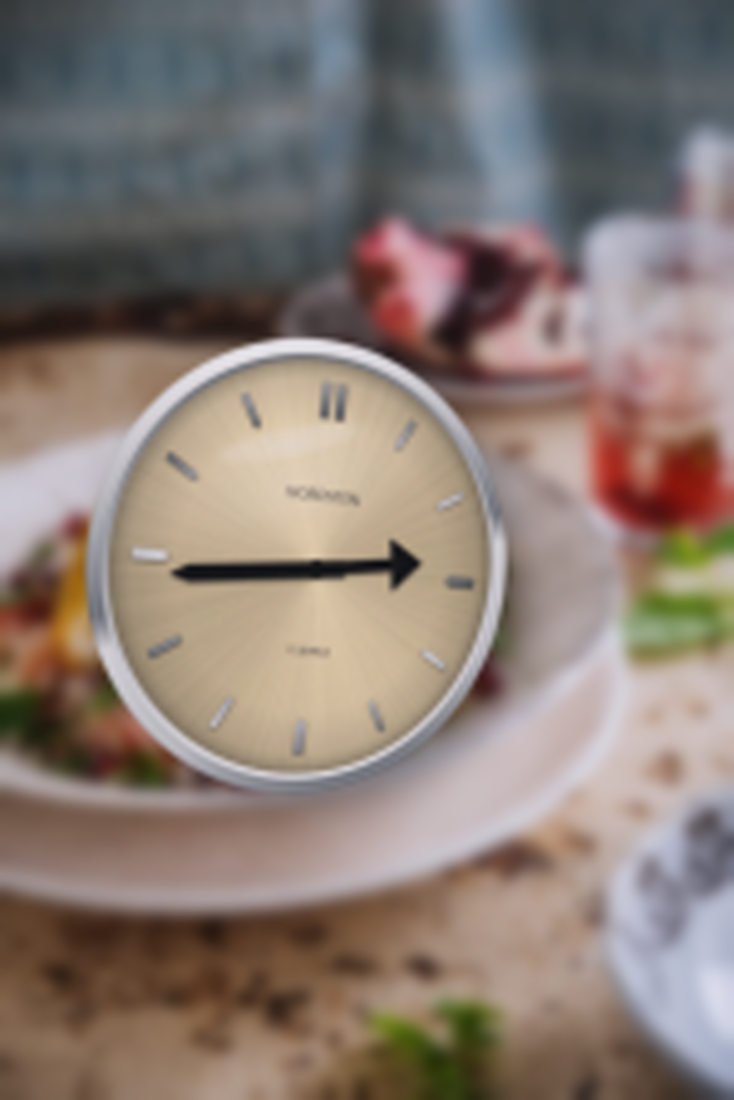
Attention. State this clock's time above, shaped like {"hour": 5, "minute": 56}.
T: {"hour": 2, "minute": 44}
